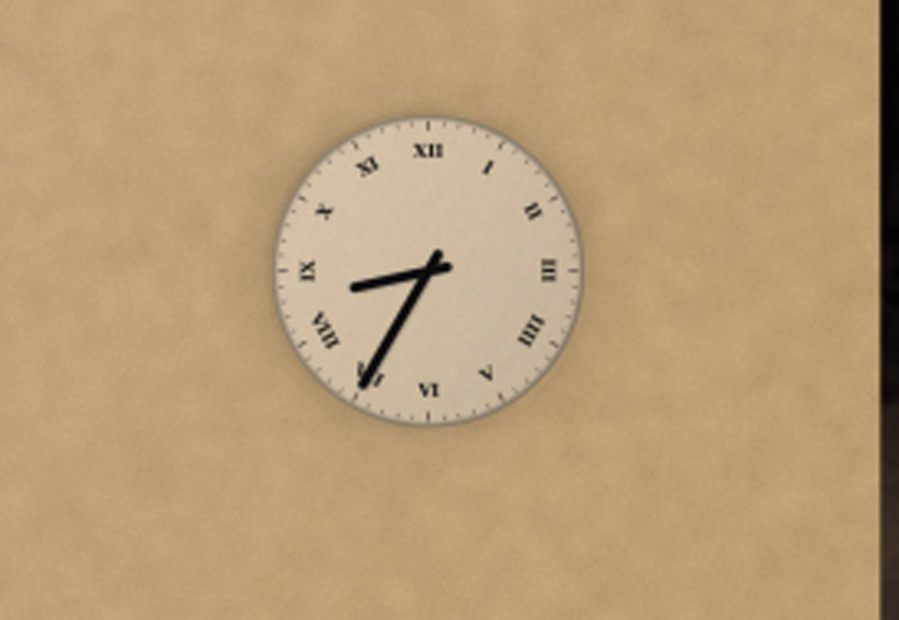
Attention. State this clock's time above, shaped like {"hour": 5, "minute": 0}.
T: {"hour": 8, "minute": 35}
